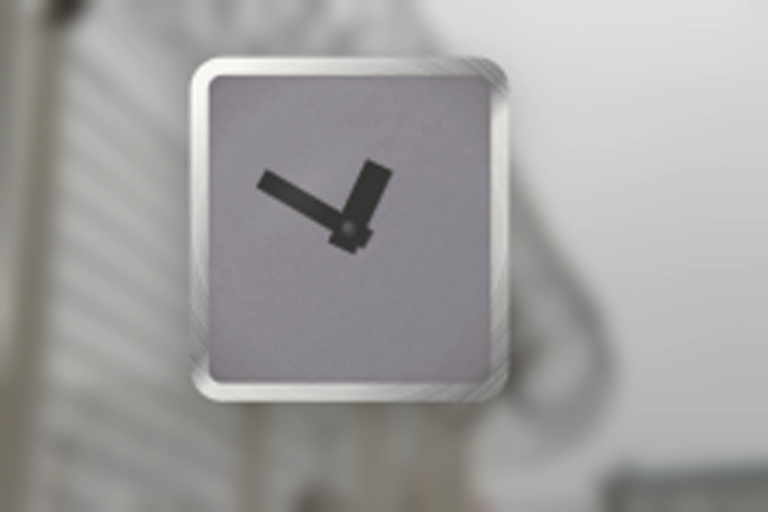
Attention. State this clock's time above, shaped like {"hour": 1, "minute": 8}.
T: {"hour": 12, "minute": 50}
